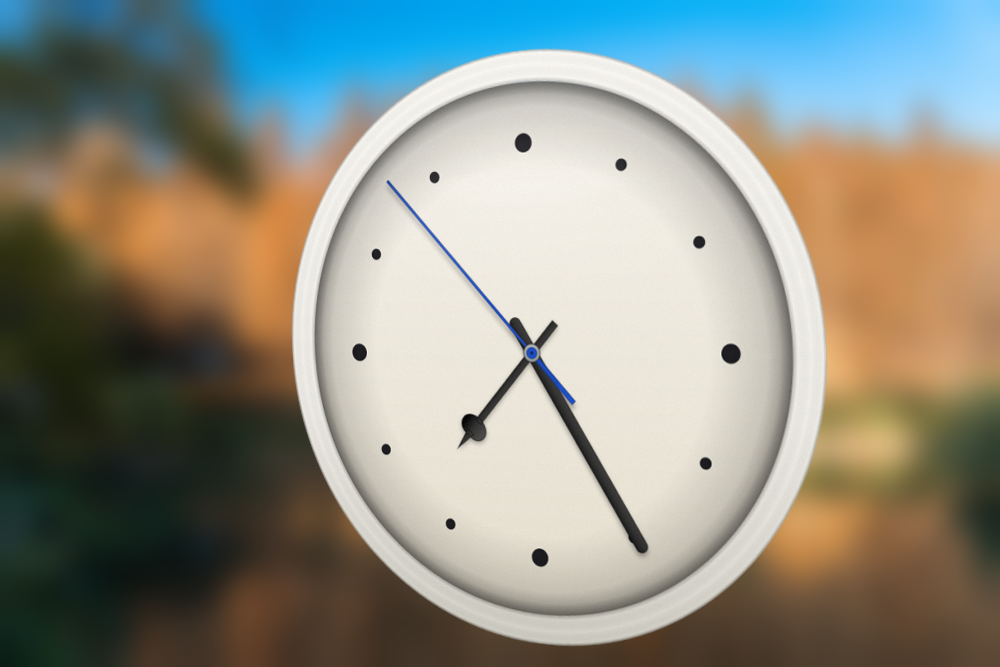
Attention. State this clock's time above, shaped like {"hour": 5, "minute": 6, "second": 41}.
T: {"hour": 7, "minute": 24, "second": 53}
